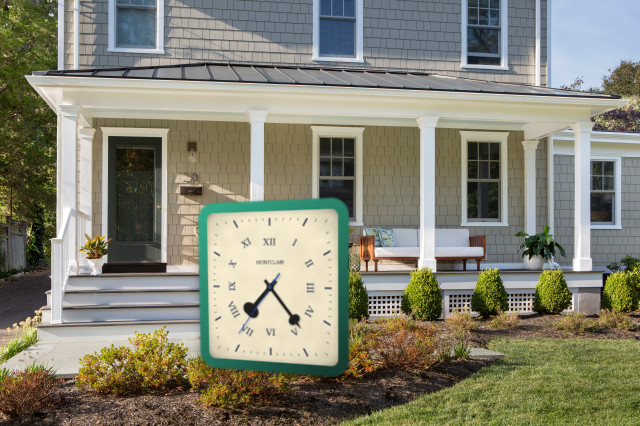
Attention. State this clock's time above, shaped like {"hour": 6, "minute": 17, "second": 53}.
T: {"hour": 7, "minute": 23, "second": 36}
